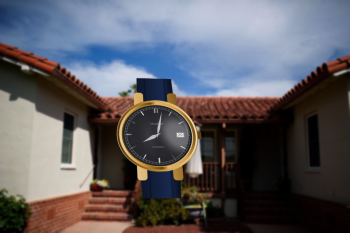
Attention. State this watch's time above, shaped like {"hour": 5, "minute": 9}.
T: {"hour": 8, "minute": 2}
